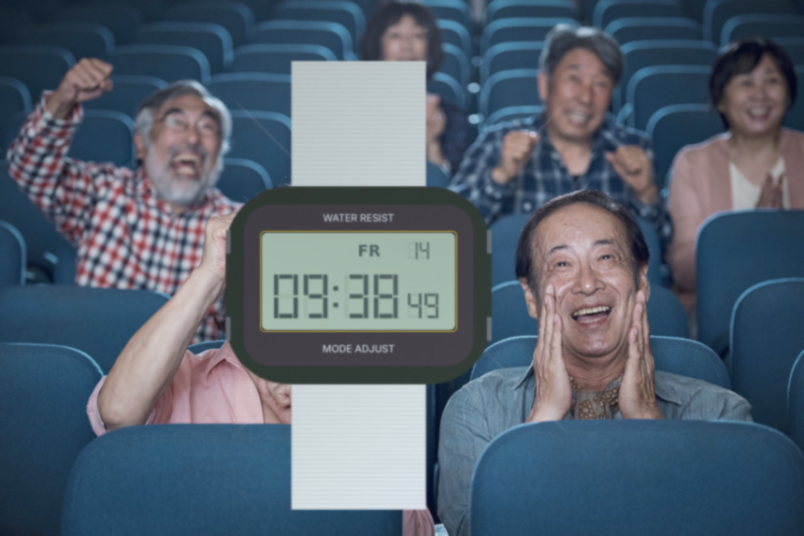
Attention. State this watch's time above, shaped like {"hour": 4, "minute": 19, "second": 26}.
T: {"hour": 9, "minute": 38, "second": 49}
